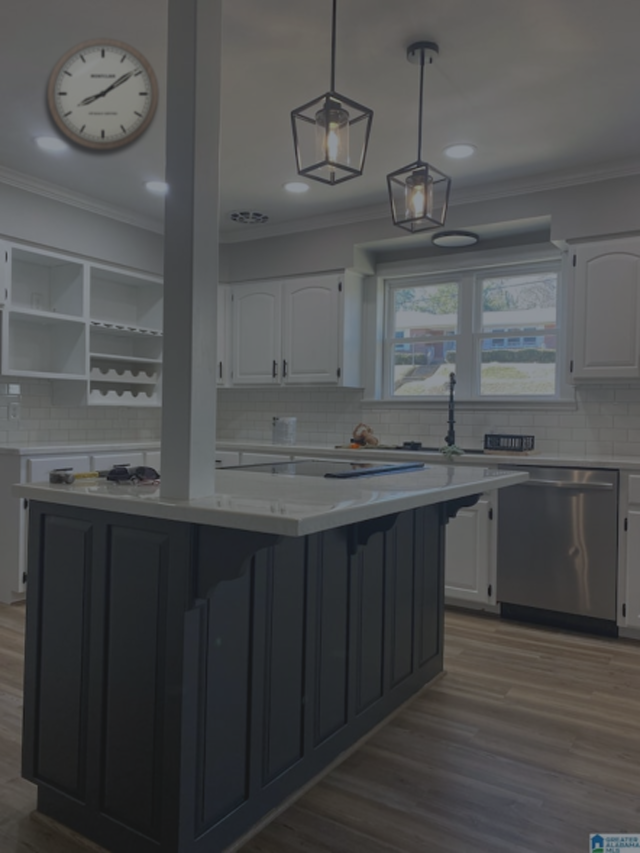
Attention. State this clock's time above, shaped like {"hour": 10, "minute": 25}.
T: {"hour": 8, "minute": 9}
